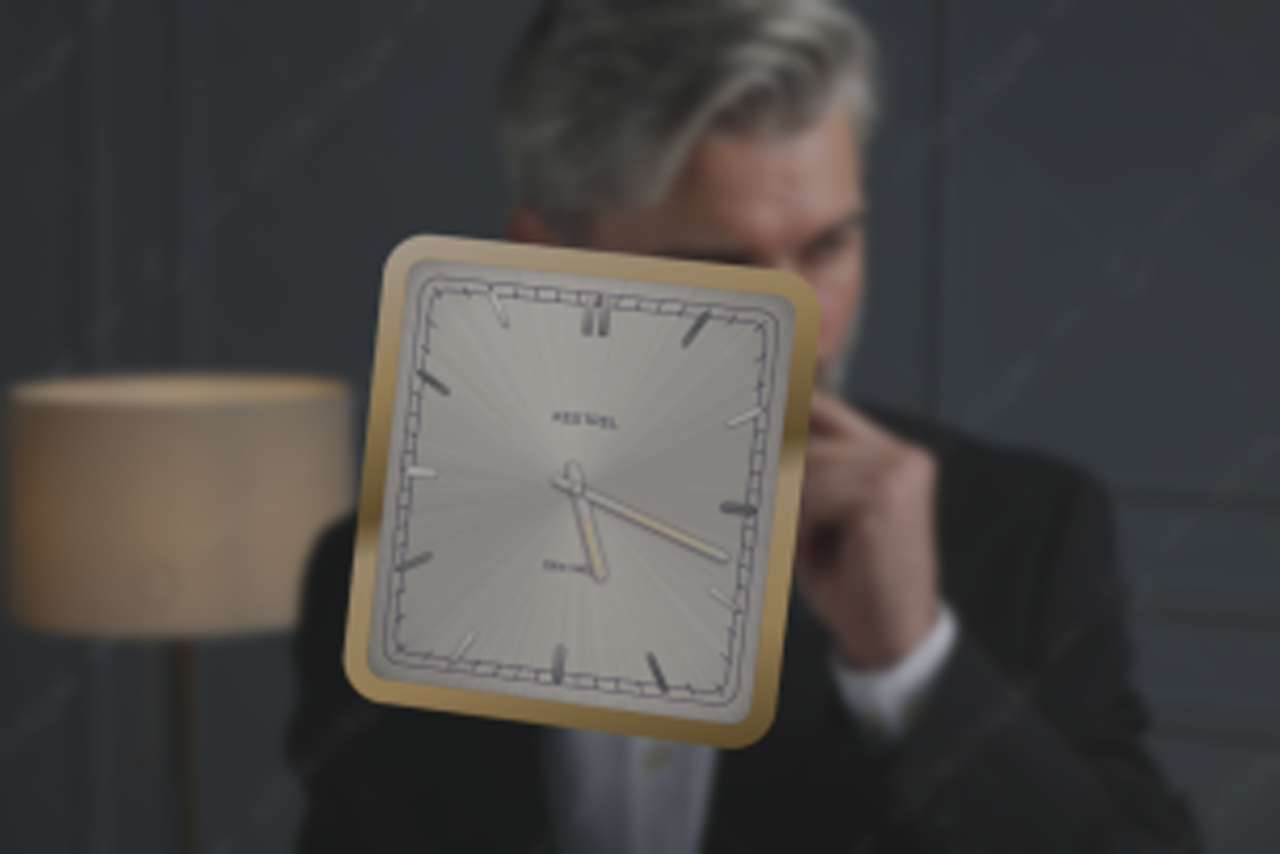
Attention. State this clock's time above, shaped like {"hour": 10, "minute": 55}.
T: {"hour": 5, "minute": 18}
